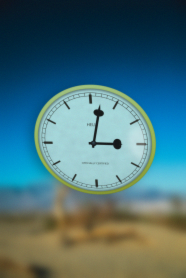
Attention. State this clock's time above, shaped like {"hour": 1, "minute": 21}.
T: {"hour": 3, "minute": 2}
